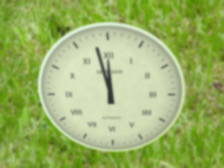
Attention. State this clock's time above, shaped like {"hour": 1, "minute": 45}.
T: {"hour": 11, "minute": 58}
